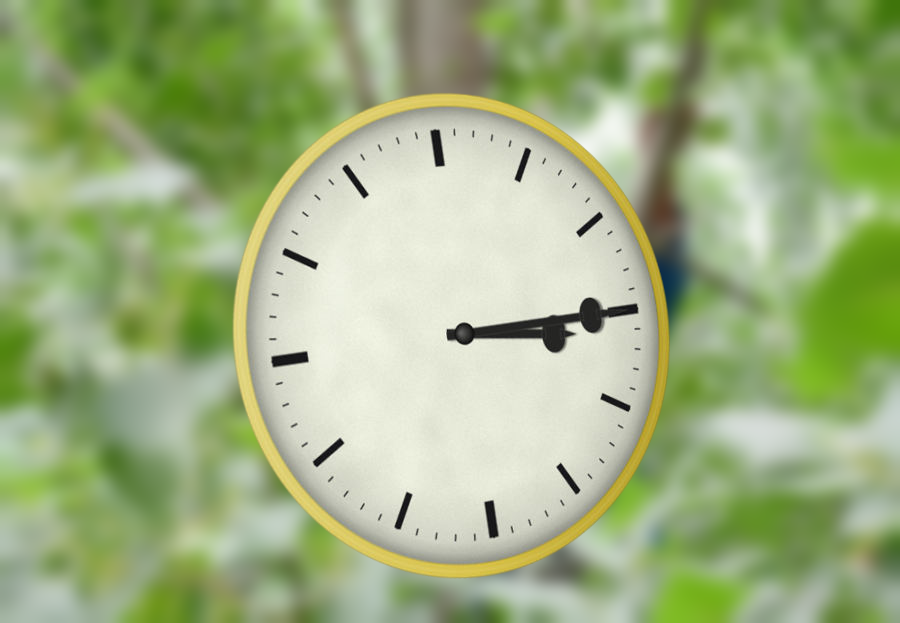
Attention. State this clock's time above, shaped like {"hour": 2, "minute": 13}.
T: {"hour": 3, "minute": 15}
